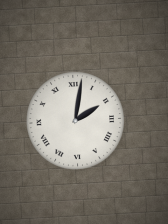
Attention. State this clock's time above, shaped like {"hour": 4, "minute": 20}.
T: {"hour": 2, "minute": 2}
